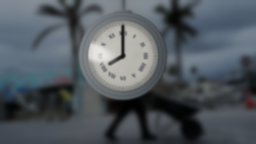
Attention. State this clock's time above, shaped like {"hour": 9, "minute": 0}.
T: {"hour": 8, "minute": 0}
